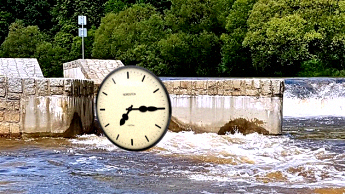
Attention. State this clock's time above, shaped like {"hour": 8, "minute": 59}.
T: {"hour": 7, "minute": 15}
